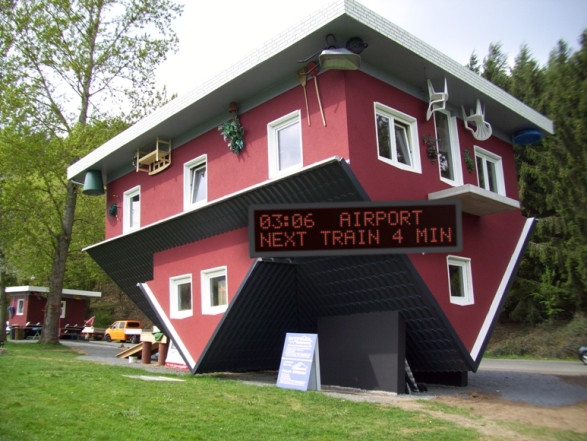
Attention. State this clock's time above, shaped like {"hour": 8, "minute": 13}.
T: {"hour": 3, "minute": 6}
